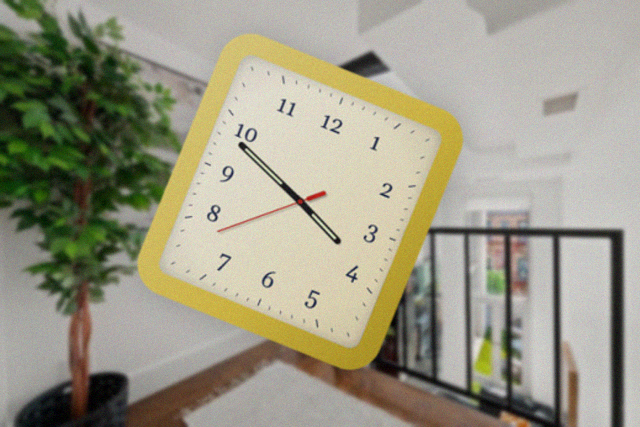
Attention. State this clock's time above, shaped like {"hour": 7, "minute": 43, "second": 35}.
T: {"hour": 3, "minute": 48, "second": 38}
